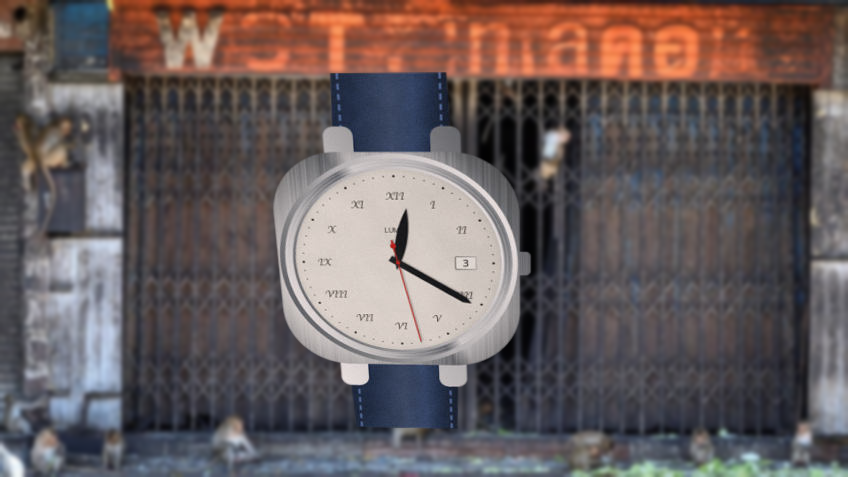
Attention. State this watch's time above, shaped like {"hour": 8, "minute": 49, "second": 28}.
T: {"hour": 12, "minute": 20, "second": 28}
